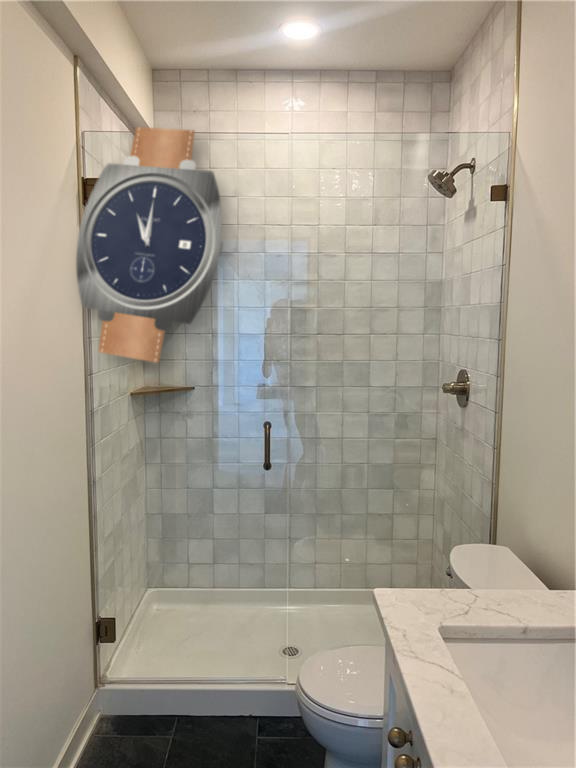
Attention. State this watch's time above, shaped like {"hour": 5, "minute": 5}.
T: {"hour": 11, "minute": 0}
